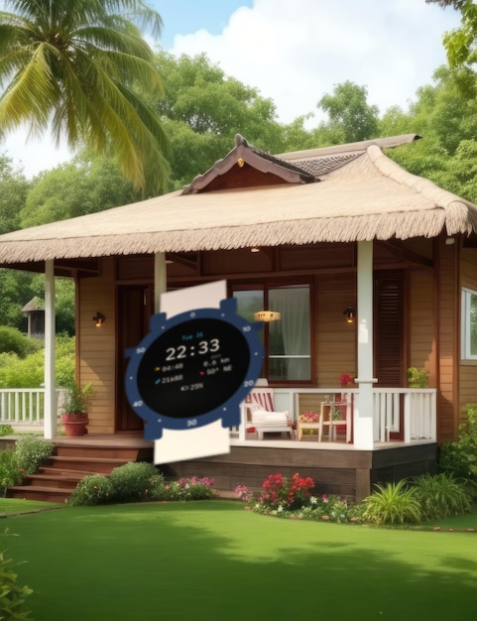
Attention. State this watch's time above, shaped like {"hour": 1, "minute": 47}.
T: {"hour": 22, "minute": 33}
